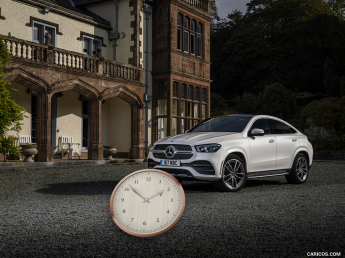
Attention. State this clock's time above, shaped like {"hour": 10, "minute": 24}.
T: {"hour": 1, "minute": 52}
